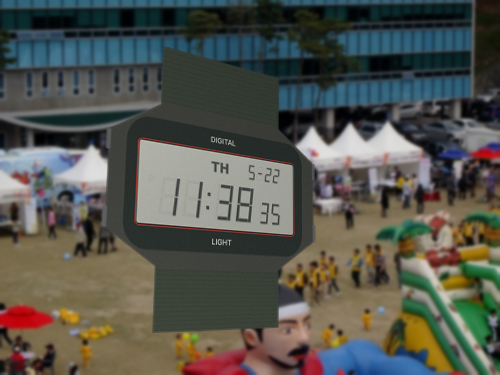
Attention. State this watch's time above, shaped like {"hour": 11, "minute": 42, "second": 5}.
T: {"hour": 11, "minute": 38, "second": 35}
